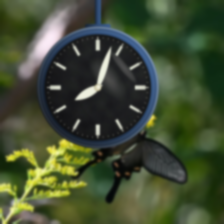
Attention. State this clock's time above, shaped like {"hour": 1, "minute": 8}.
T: {"hour": 8, "minute": 3}
